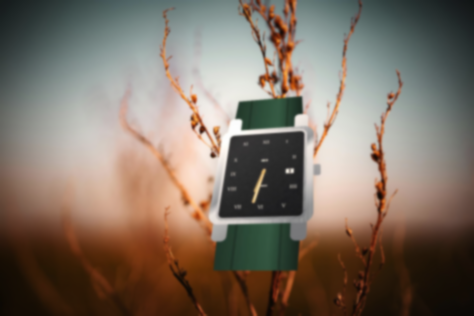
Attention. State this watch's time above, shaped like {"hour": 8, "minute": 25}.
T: {"hour": 6, "minute": 32}
